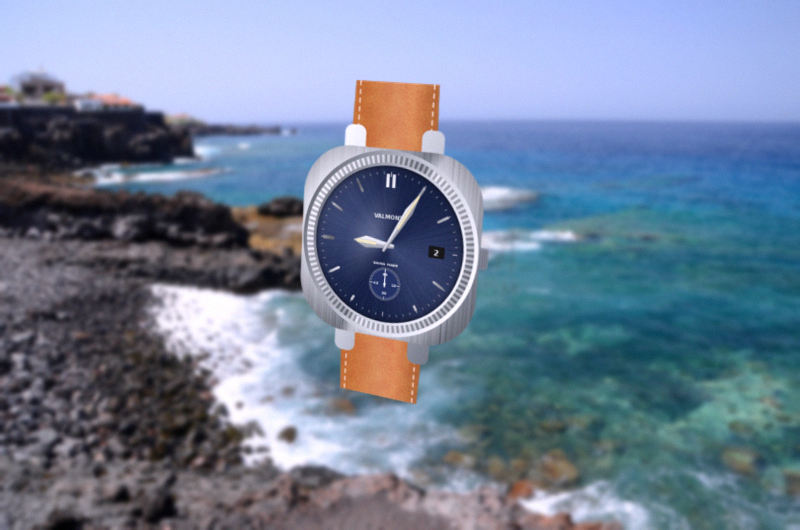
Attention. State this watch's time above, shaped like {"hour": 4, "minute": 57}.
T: {"hour": 9, "minute": 5}
